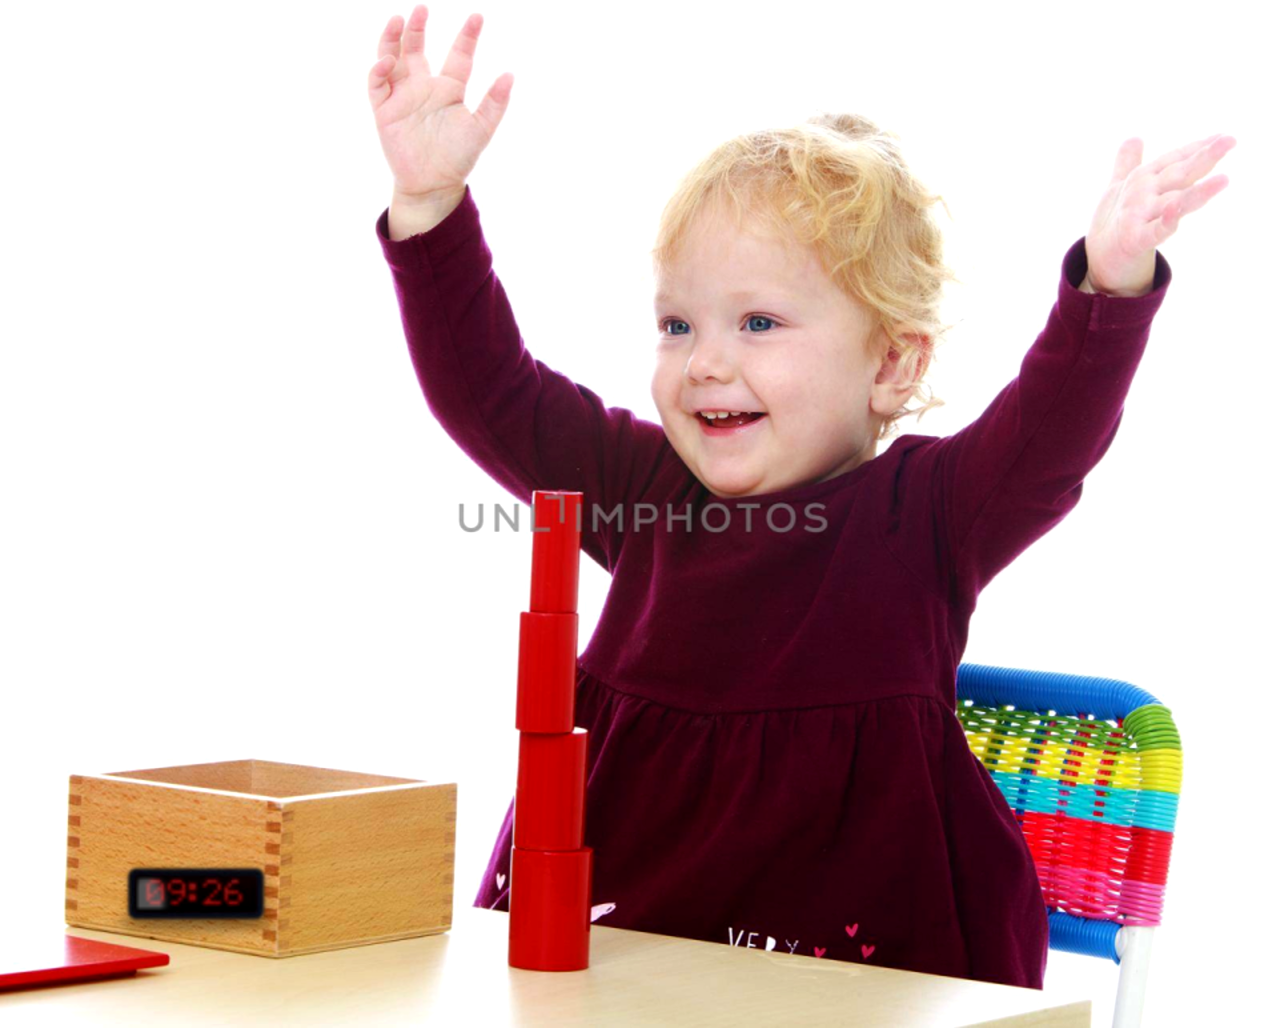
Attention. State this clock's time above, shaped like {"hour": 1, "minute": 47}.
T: {"hour": 9, "minute": 26}
